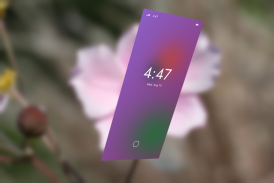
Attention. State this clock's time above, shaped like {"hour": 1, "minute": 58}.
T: {"hour": 4, "minute": 47}
